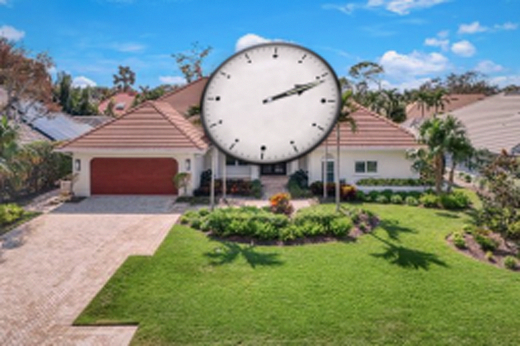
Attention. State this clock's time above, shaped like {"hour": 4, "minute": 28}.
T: {"hour": 2, "minute": 11}
